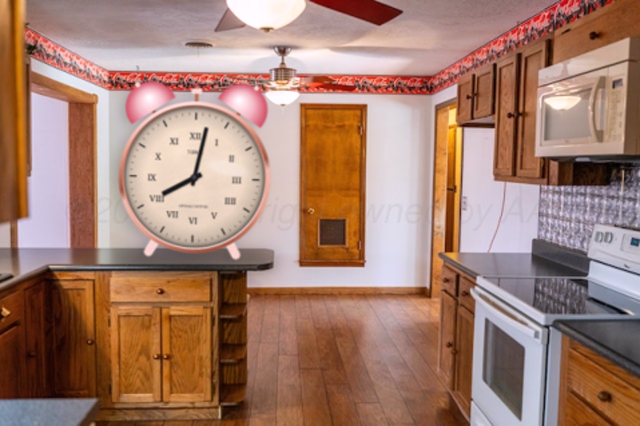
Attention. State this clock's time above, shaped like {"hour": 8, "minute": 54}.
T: {"hour": 8, "minute": 2}
